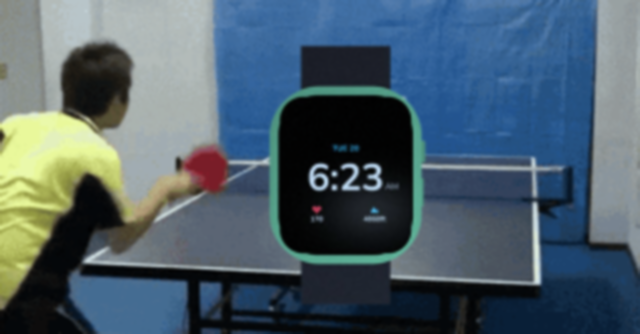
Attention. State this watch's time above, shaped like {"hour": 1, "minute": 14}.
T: {"hour": 6, "minute": 23}
